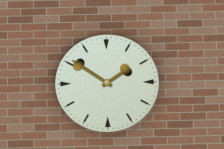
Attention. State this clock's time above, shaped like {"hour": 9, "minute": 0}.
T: {"hour": 1, "minute": 51}
